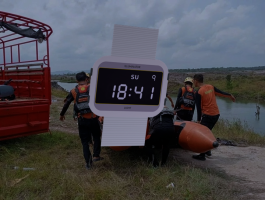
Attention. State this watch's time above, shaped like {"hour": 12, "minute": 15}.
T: {"hour": 18, "minute": 41}
